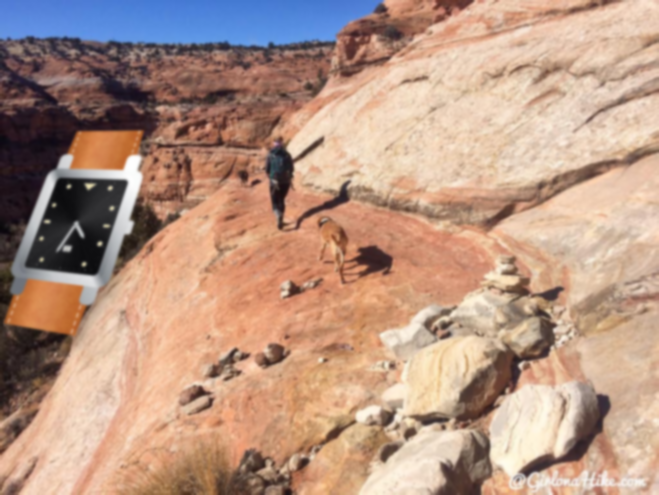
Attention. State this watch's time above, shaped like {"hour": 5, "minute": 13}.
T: {"hour": 4, "minute": 33}
